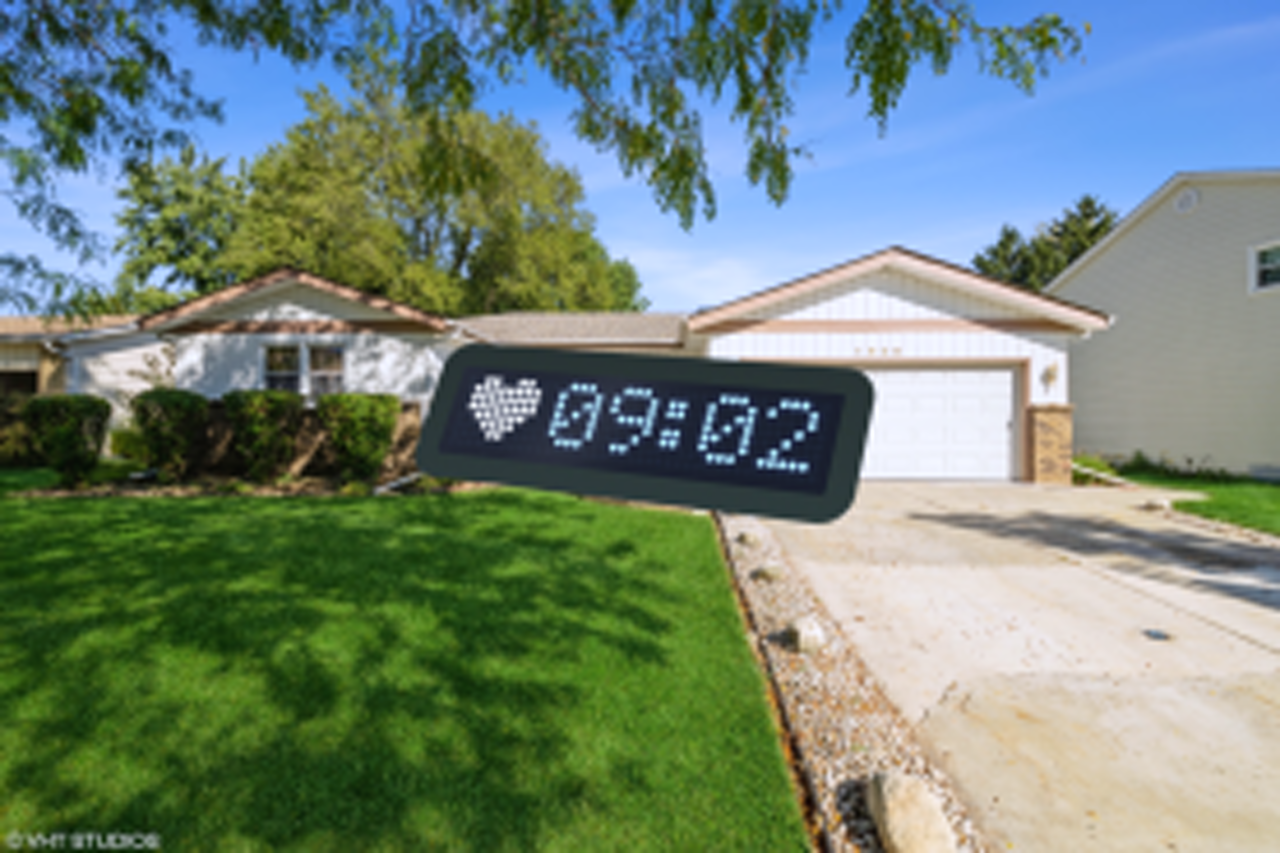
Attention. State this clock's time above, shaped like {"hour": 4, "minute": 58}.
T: {"hour": 9, "minute": 2}
